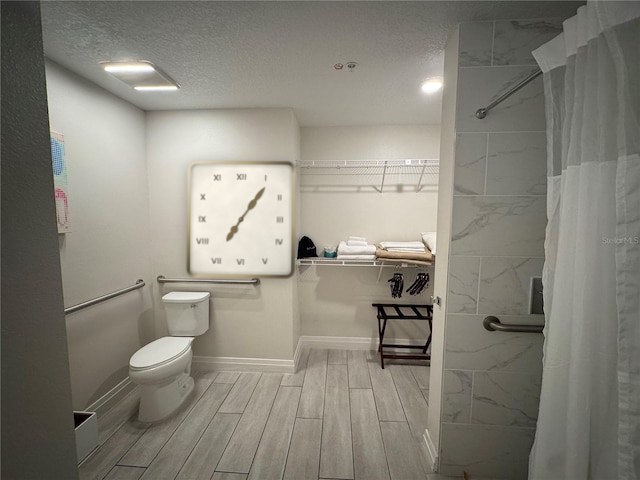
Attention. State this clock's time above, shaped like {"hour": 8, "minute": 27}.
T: {"hour": 7, "minute": 6}
